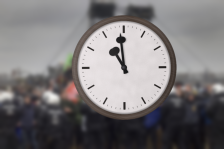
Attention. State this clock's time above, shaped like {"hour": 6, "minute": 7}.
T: {"hour": 10, "minute": 59}
